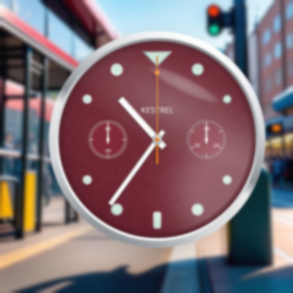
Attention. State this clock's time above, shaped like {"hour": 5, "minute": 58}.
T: {"hour": 10, "minute": 36}
